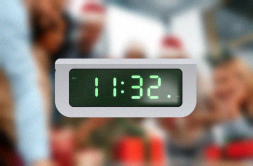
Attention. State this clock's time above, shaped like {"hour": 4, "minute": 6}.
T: {"hour": 11, "minute": 32}
